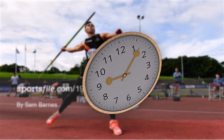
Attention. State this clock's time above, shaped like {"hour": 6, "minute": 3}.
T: {"hour": 9, "minute": 7}
